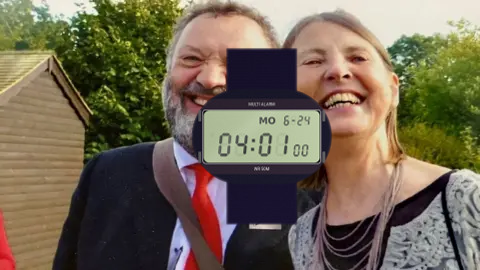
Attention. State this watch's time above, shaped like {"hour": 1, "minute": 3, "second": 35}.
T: {"hour": 4, "minute": 1, "second": 0}
